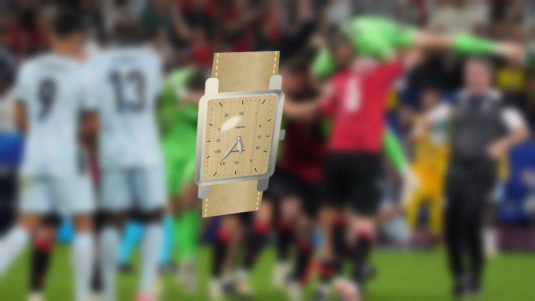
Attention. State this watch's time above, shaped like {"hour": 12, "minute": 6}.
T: {"hour": 5, "minute": 36}
